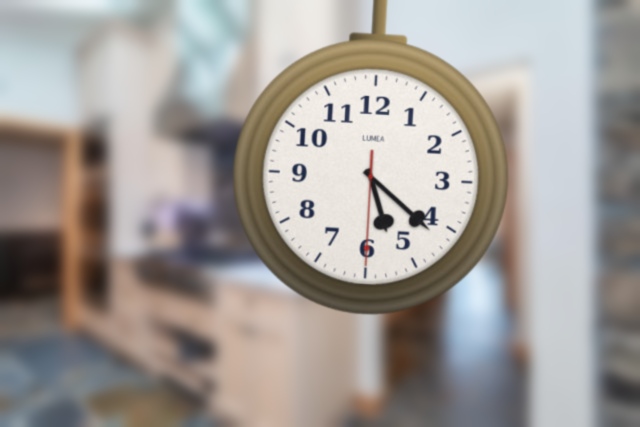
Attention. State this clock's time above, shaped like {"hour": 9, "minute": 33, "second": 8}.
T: {"hour": 5, "minute": 21, "second": 30}
